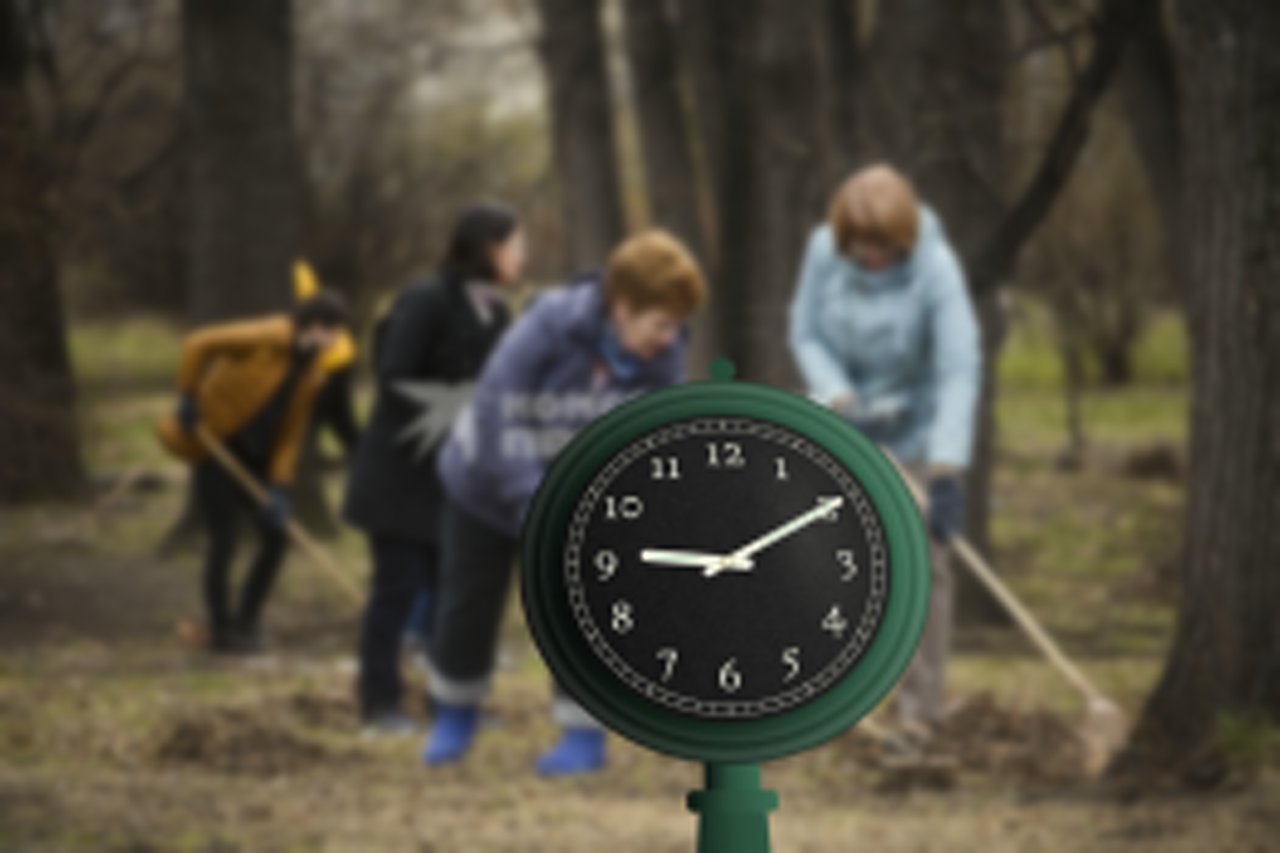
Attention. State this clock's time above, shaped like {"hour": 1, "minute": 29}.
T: {"hour": 9, "minute": 10}
